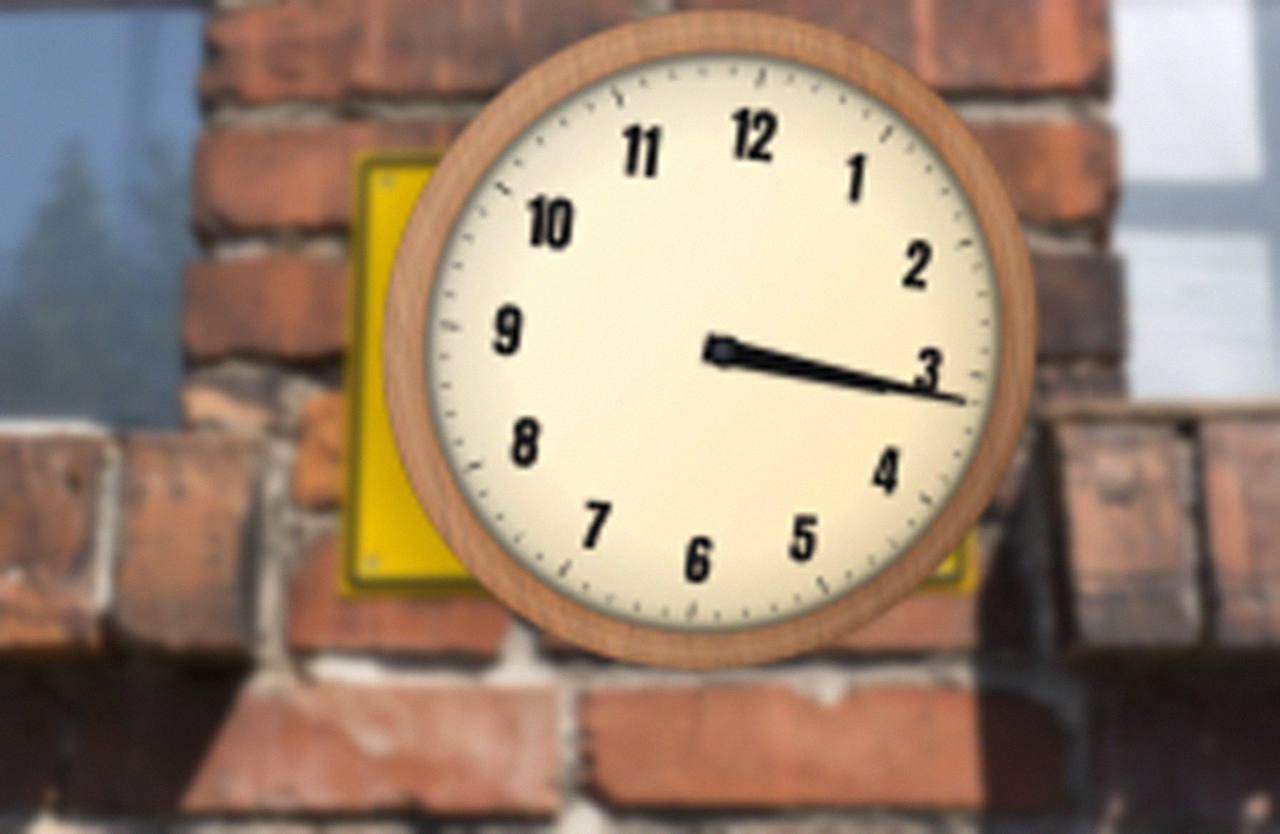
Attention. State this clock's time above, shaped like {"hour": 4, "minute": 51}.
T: {"hour": 3, "minute": 16}
